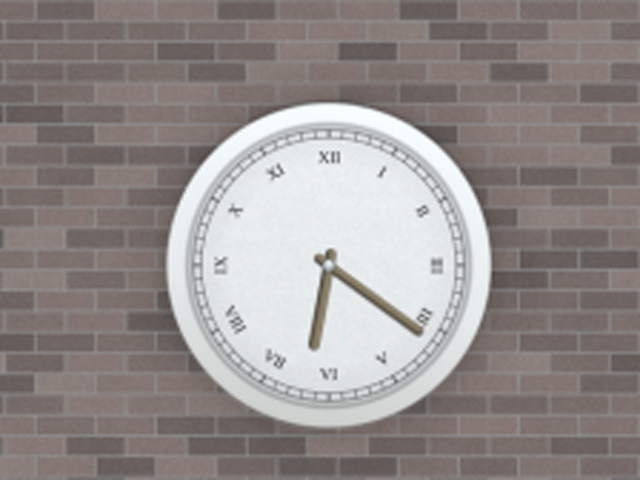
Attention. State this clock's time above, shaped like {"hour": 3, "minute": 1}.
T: {"hour": 6, "minute": 21}
